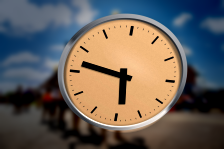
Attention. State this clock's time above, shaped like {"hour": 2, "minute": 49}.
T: {"hour": 5, "minute": 47}
